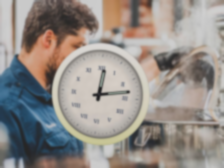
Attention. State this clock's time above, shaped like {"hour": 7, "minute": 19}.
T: {"hour": 12, "minute": 13}
